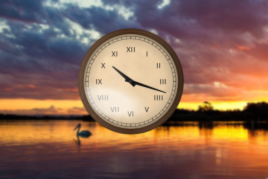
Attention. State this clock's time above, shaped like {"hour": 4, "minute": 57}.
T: {"hour": 10, "minute": 18}
